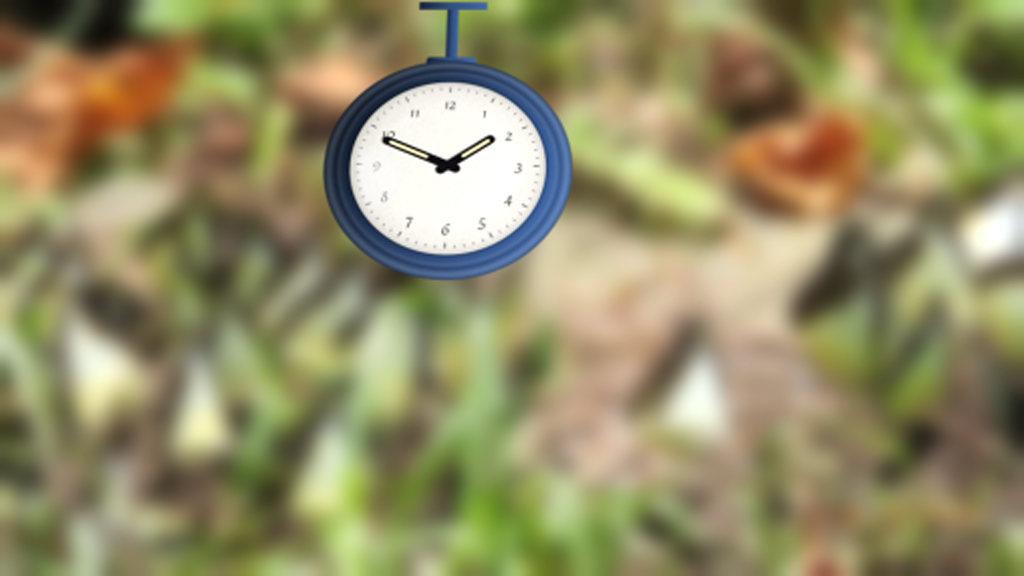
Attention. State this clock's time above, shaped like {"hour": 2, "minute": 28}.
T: {"hour": 1, "minute": 49}
